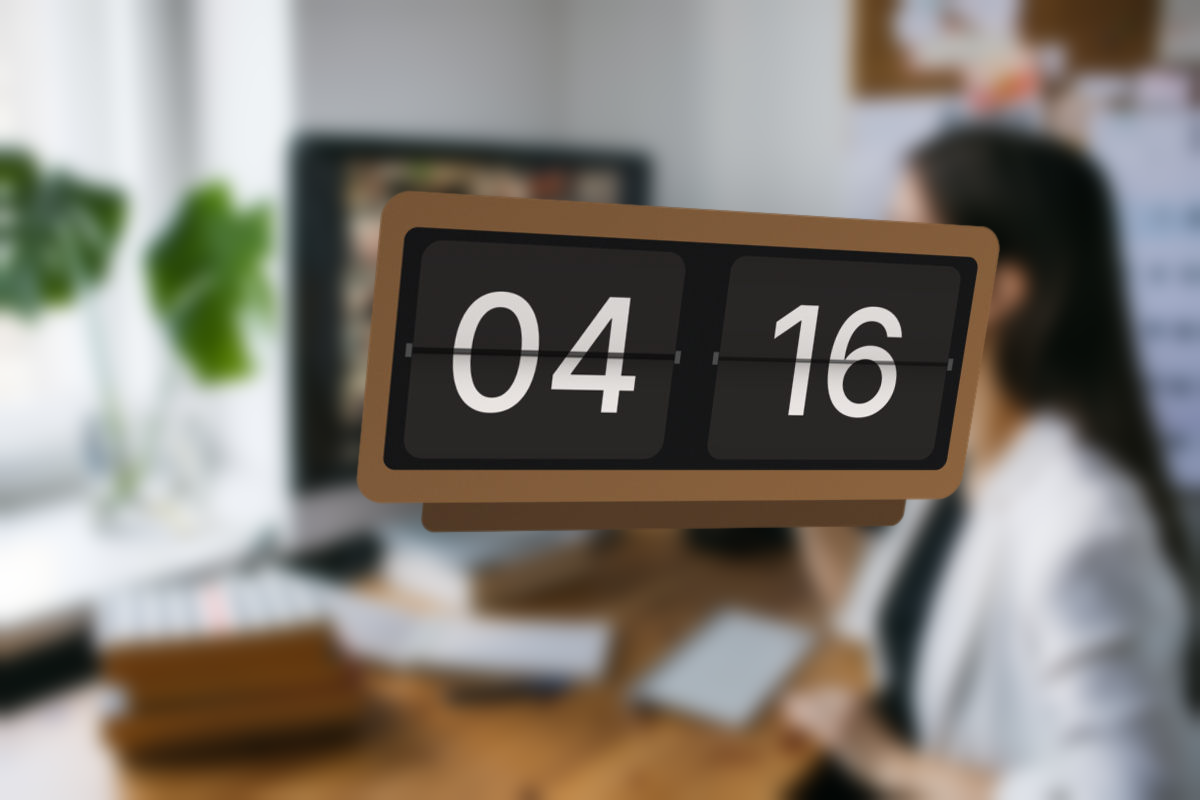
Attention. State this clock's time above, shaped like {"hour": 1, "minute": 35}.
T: {"hour": 4, "minute": 16}
